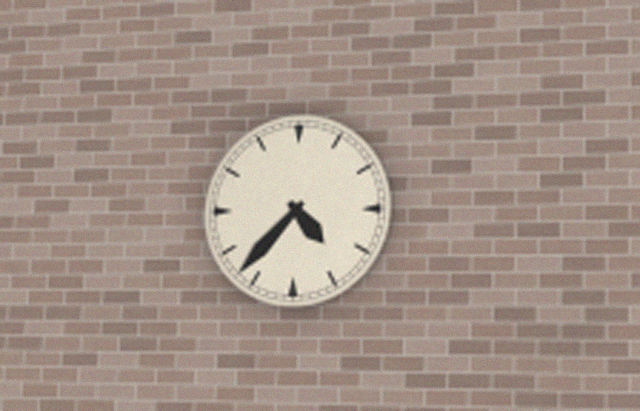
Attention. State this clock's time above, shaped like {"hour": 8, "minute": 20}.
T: {"hour": 4, "minute": 37}
